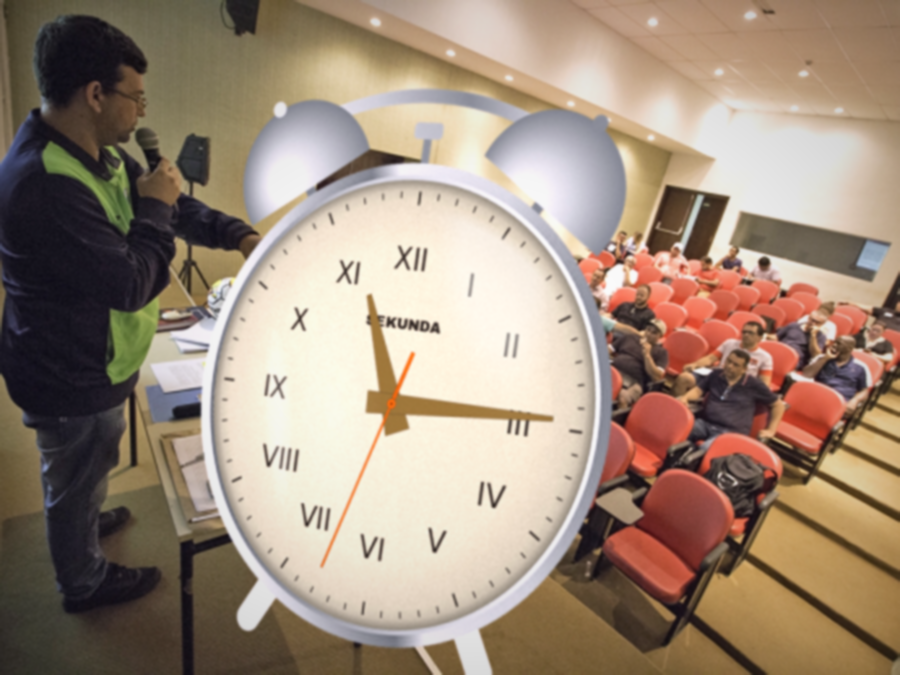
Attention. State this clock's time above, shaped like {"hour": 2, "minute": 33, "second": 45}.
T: {"hour": 11, "minute": 14, "second": 33}
